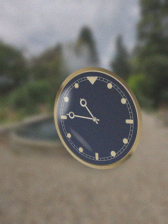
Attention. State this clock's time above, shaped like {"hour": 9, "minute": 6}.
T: {"hour": 10, "minute": 46}
